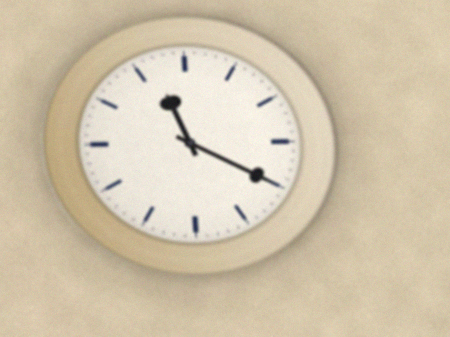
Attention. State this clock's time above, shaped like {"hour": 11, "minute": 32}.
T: {"hour": 11, "minute": 20}
